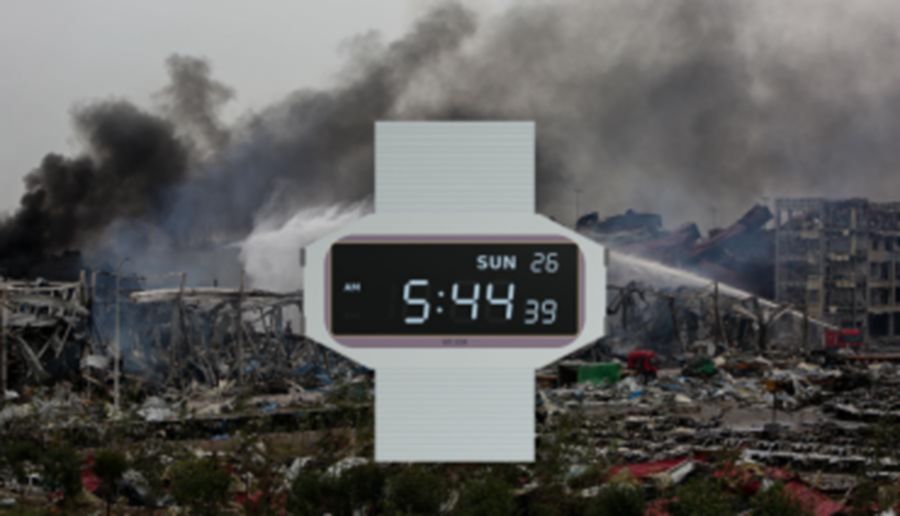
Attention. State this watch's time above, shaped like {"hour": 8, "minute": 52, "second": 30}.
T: {"hour": 5, "minute": 44, "second": 39}
